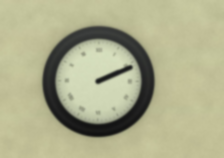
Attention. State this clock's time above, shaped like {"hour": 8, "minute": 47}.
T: {"hour": 2, "minute": 11}
